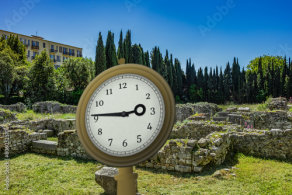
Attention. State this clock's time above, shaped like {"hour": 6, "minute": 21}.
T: {"hour": 2, "minute": 46}
